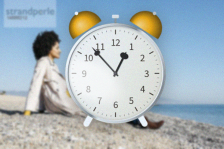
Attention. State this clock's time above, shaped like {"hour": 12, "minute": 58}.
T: {"hour": 12, "minute": 53}
